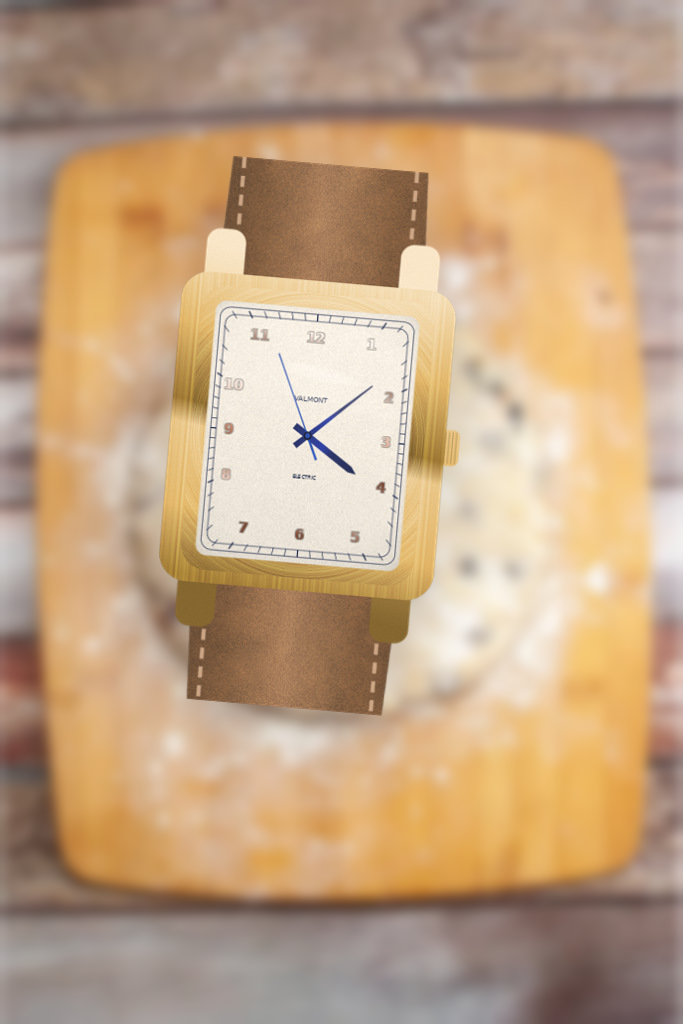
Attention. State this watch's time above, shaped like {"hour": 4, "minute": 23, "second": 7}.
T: {"hour": 4, "minute": 7, "second": 56}
